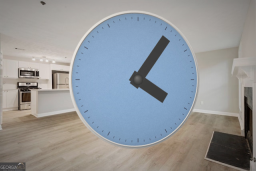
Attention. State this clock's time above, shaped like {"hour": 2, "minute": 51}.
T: {"hour": 4, "minute": 6}
